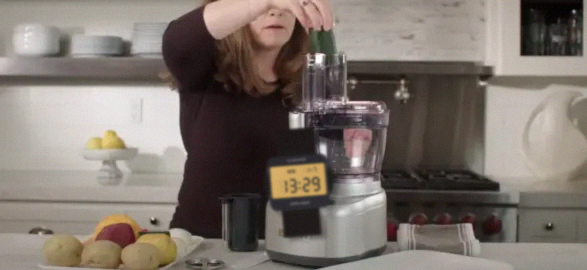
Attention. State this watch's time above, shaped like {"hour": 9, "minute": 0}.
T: {"hour": 13, "minute": 29}
